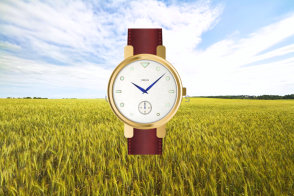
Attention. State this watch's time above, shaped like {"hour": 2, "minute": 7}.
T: {"hour": 10, "minute": 8}
